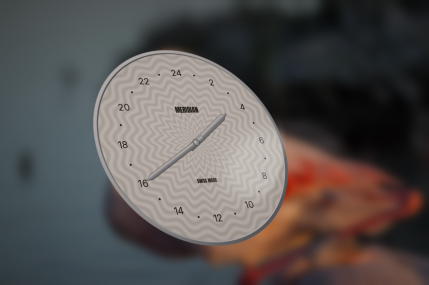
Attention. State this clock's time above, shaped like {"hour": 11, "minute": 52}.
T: {"hour": 3, "minute": 40}
